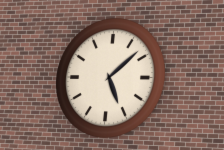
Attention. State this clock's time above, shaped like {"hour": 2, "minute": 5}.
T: {"hour": 5, "minute": 8}
